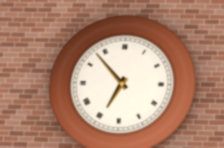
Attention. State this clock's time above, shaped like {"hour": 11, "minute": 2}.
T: {"hour": 6, "minute": 53}
